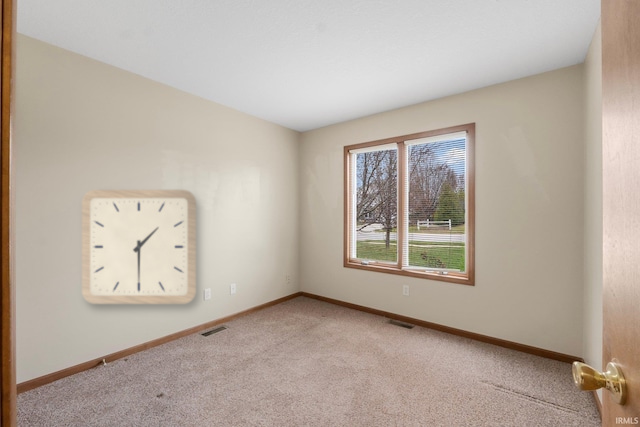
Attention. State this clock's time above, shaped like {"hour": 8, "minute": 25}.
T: {"hour": 1, "minute": 30}
